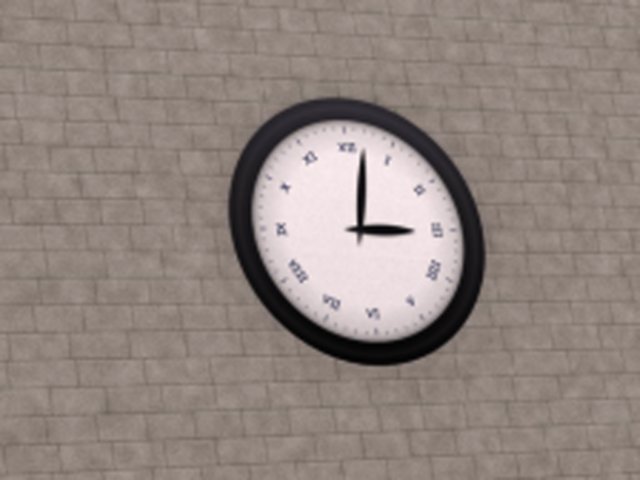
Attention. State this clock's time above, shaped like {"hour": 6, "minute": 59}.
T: {"hour": 3, "minute": 2}
